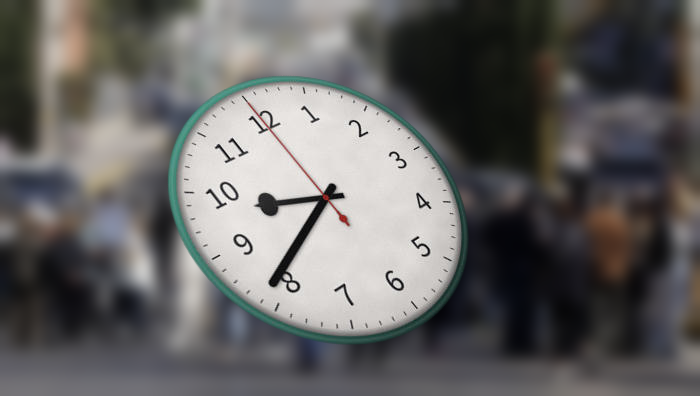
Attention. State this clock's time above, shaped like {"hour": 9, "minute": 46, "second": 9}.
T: {"hour": 9, "minute": 41, "second": 0}
